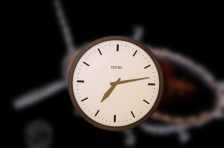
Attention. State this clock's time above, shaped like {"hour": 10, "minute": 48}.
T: {"hour": 7, "minute": 13}
